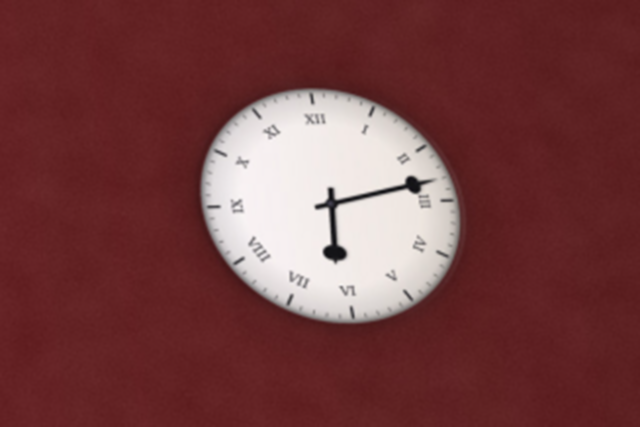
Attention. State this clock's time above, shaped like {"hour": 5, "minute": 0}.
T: {"hour": 6, "minute": 13}
